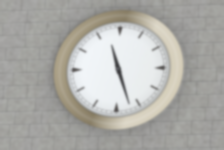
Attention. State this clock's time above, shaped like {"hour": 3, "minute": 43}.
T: {"hour": 11, "minute": 27}
